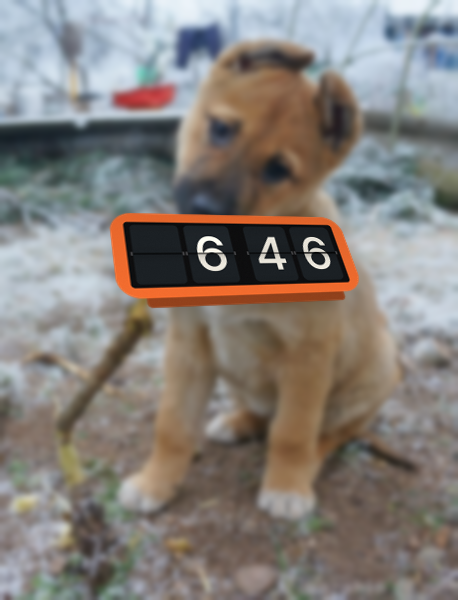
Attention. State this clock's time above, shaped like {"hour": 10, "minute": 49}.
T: {"hour": 6, "minute": 46}
